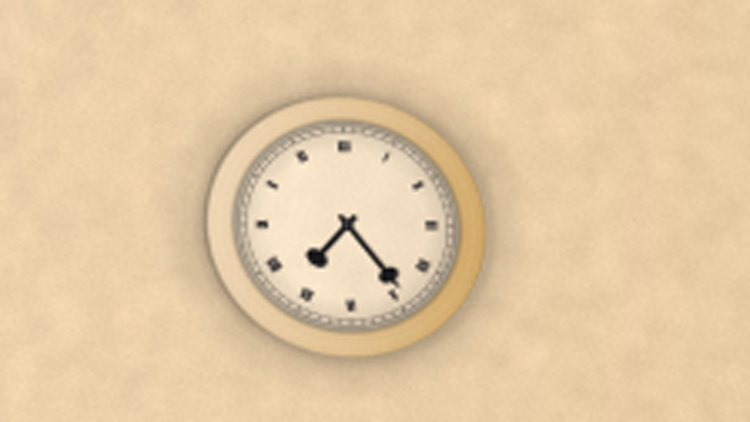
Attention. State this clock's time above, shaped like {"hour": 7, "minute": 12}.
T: {"hour": 7, "minute": 24}
